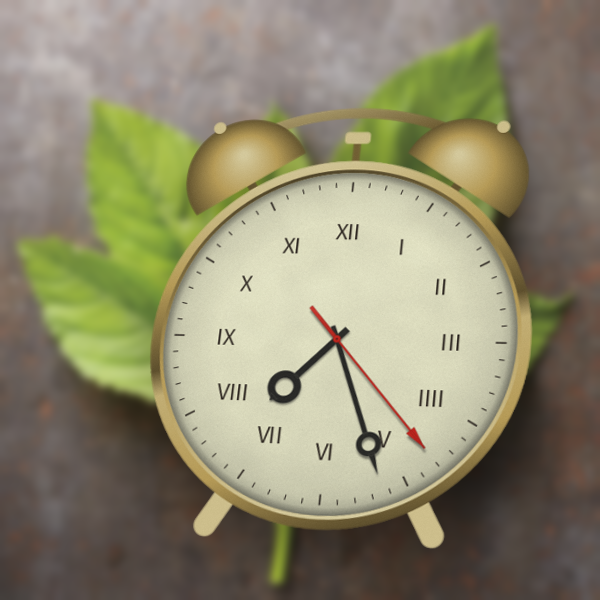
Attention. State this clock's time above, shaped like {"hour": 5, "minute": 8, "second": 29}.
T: {"hour": 7, "minute": 26, "second": 23}
